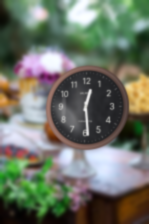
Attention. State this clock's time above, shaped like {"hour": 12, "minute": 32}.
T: {"hour": 12, "minute": 29}
